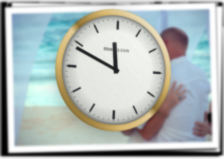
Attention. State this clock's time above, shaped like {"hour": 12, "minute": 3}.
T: {"hour": 11, "minute": 49}
